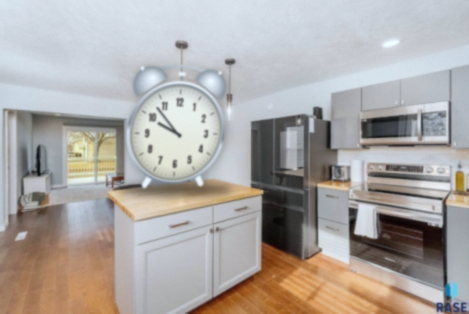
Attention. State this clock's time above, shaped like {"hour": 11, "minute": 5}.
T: {"hour": 9, "minute": 53}
